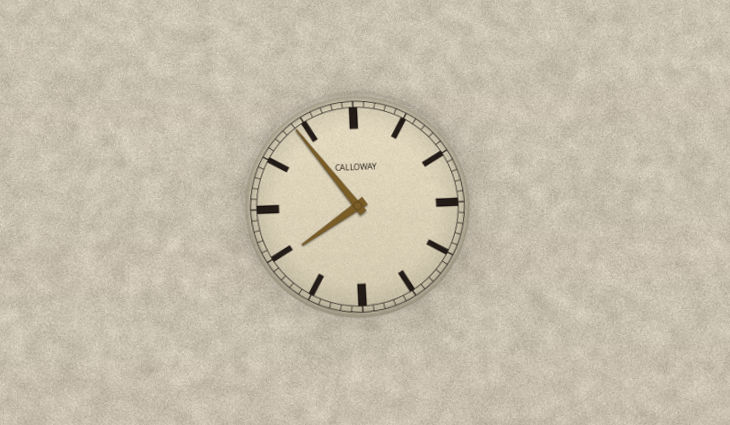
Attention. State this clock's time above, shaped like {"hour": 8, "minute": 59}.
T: {"hour": 7, "minute": 54}
